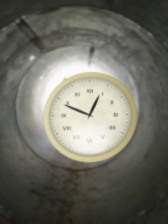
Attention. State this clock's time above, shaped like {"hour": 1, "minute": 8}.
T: {"hour": 12, "minute": 49}
